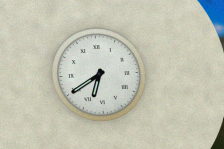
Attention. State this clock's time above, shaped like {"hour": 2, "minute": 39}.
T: {"hour": 6, "minute": 40}
